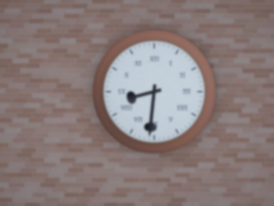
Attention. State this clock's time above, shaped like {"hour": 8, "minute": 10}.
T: {"hour": 8, "minute": 31}
